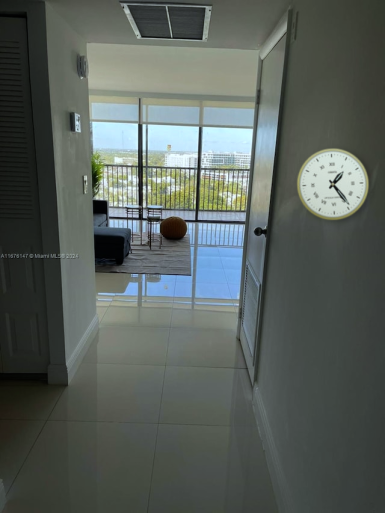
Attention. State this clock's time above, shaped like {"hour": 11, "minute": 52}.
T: {"hour": 1, "minute": 24}
